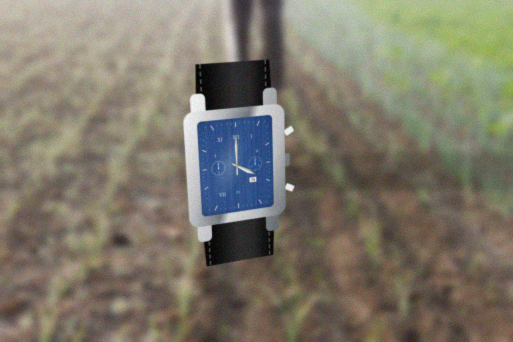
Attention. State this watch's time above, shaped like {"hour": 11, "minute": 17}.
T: {"hour": 4, "minute": 0}
